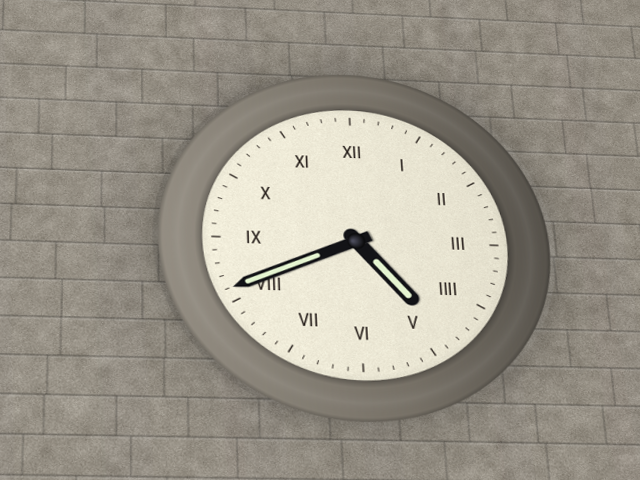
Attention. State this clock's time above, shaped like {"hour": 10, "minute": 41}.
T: {"hour": 4, "minute": 41}
